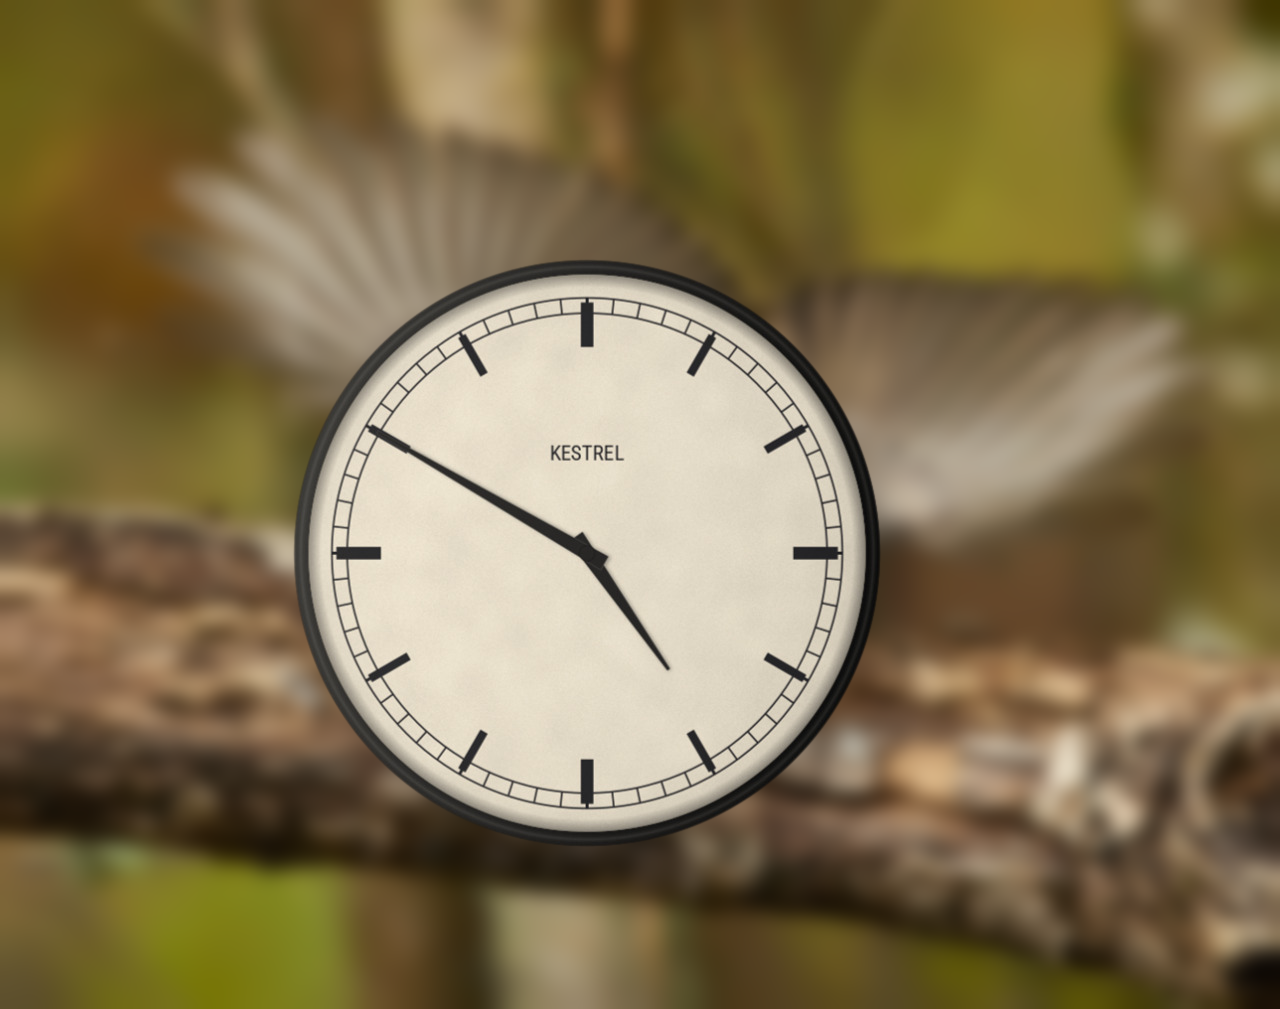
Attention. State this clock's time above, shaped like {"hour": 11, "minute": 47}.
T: {"hour": 4, "minute": 50}
